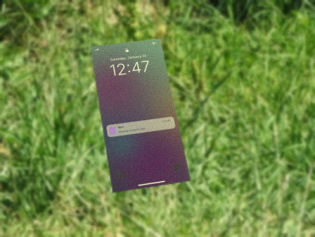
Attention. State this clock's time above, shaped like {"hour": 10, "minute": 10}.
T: {"hour": 12, "minute": 47}
